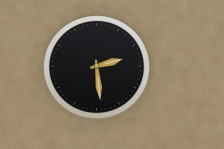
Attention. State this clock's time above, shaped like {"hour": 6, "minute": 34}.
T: {"hour": 2, "minute": 29}
